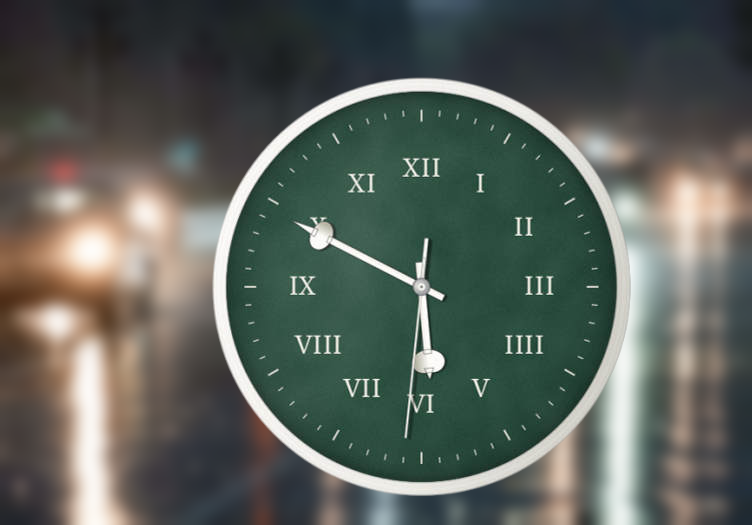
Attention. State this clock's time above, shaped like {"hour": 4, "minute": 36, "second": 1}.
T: {"hour": 5, "minute": 49, "second": 31}
